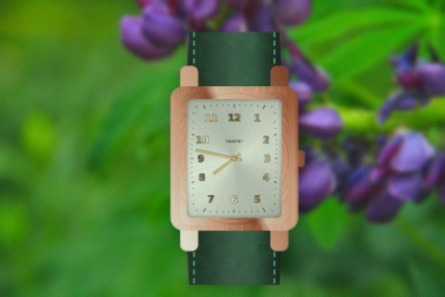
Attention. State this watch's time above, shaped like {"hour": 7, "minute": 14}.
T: {"hour": 7, "minute": 47}
